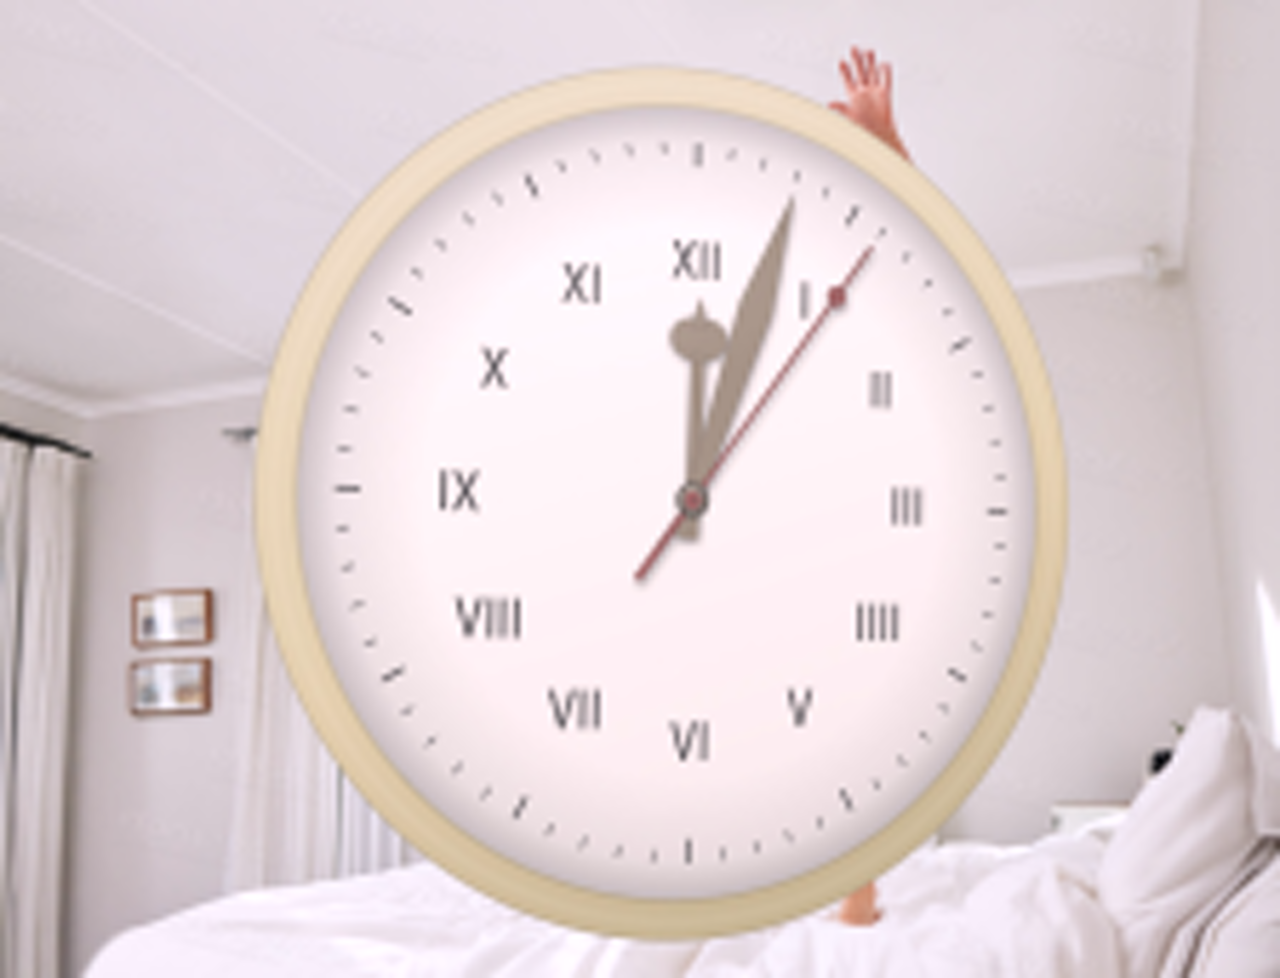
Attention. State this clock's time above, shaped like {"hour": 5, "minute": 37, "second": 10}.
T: {"hour": 12, "minute": 3, "second": 6}
